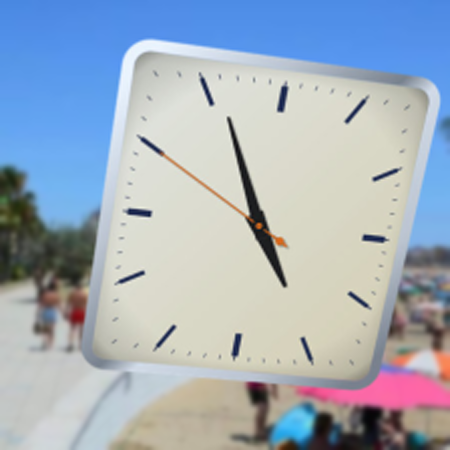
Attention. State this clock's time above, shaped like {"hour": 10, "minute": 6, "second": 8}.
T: {"hour": 4, "minute": 55, "second": 50}
